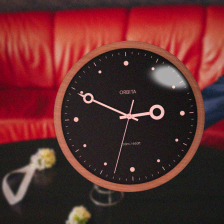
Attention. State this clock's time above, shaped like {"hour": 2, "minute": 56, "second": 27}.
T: {"hour": 2, "minute": 49, "second": 33}
